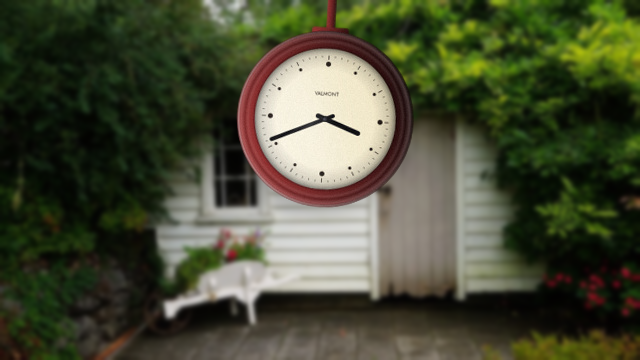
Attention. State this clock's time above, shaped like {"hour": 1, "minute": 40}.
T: {"hour": 3, "minute": 41}
